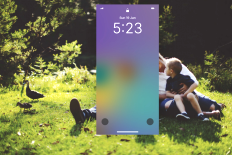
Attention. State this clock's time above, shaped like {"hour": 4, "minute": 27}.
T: {"hour": 5, "minute": 23}
